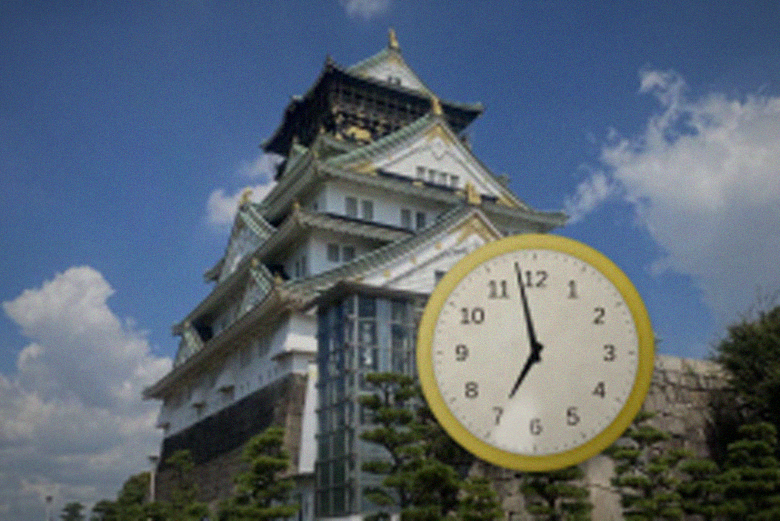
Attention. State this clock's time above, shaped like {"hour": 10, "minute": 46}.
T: {"hour": 6, "minute": 58}
